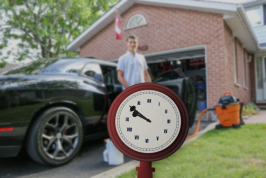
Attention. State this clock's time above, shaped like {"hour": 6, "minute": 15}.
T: {"hour": 9, "minute": 51}
